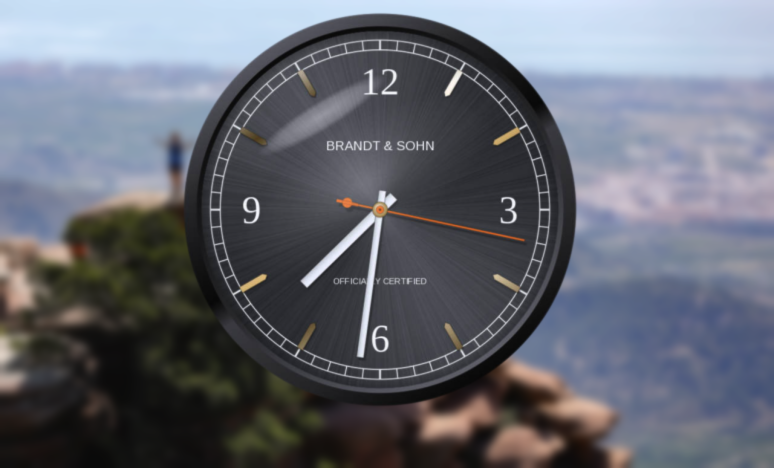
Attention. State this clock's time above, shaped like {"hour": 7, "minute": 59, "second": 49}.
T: {"hour": 7, "minute": 31, "second": 17}
